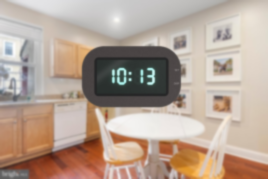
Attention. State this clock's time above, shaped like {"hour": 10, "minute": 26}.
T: {"hour": 10, "minute": 13}
